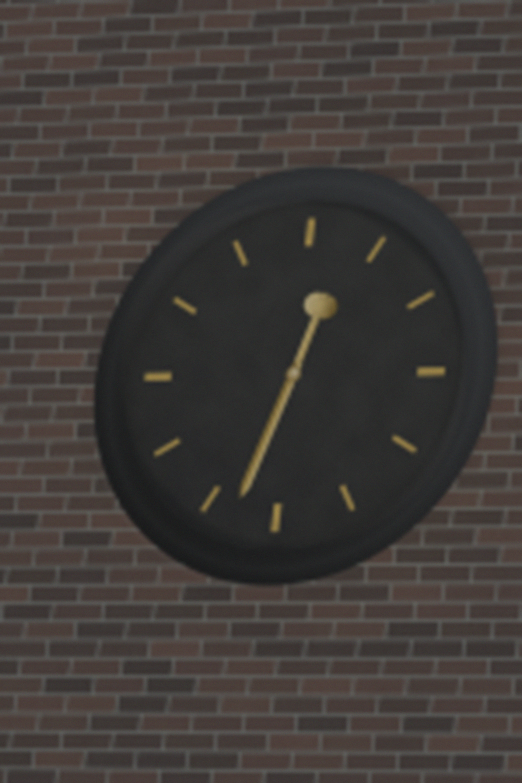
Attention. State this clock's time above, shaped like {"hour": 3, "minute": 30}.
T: {"hour": 12, "minute": 33}
